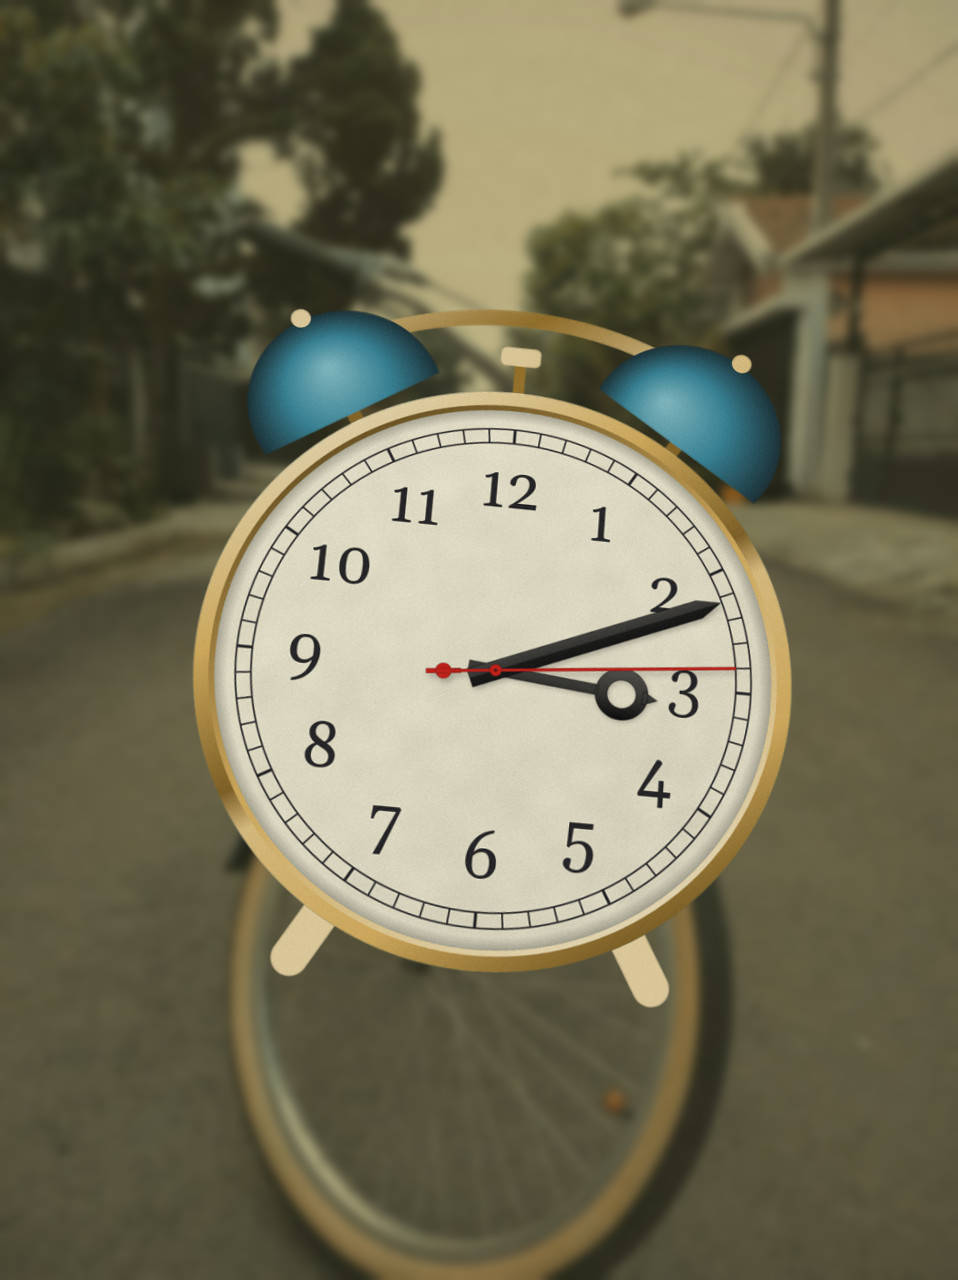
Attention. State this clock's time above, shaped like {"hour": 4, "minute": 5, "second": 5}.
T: {"hour": 3, "minute": 11, "second": 14}
